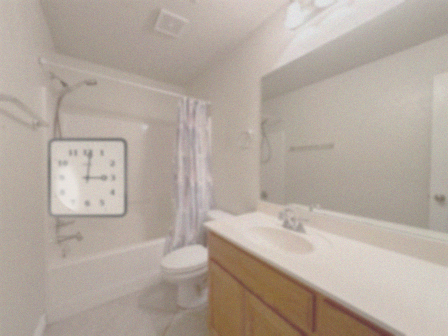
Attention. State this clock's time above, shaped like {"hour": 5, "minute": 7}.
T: {"hour": 3, "minute": 1}
